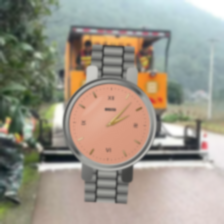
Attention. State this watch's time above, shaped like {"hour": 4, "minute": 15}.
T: {"hour": 2, "minute": 7}
